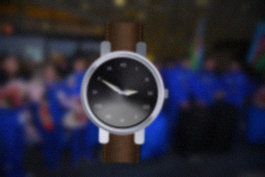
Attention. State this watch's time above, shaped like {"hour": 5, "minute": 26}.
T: {"hour": 2, "minute": 50}
